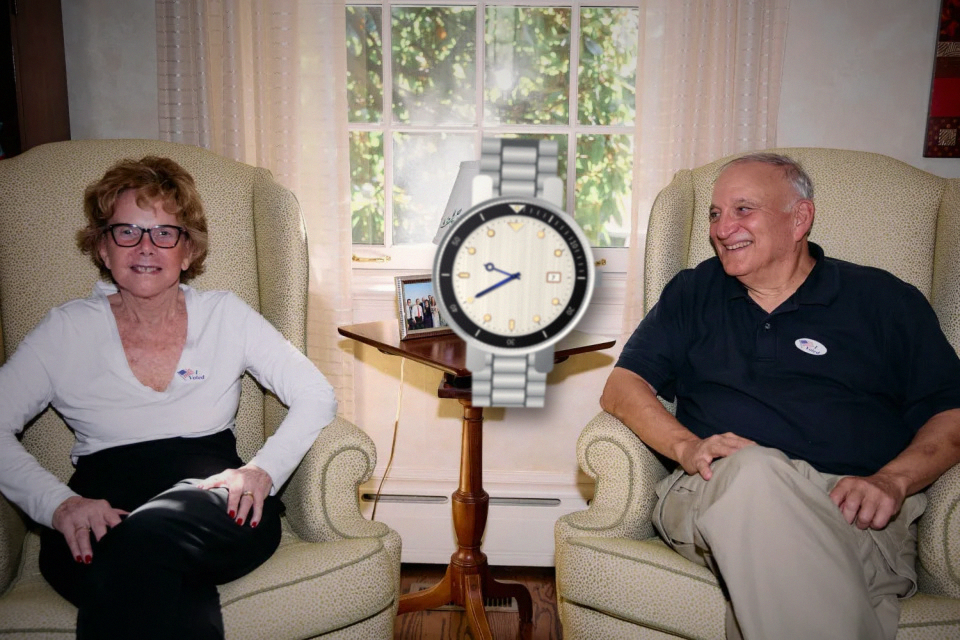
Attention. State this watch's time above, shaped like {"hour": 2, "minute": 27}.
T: {"hour": 9, "minute": 40}
